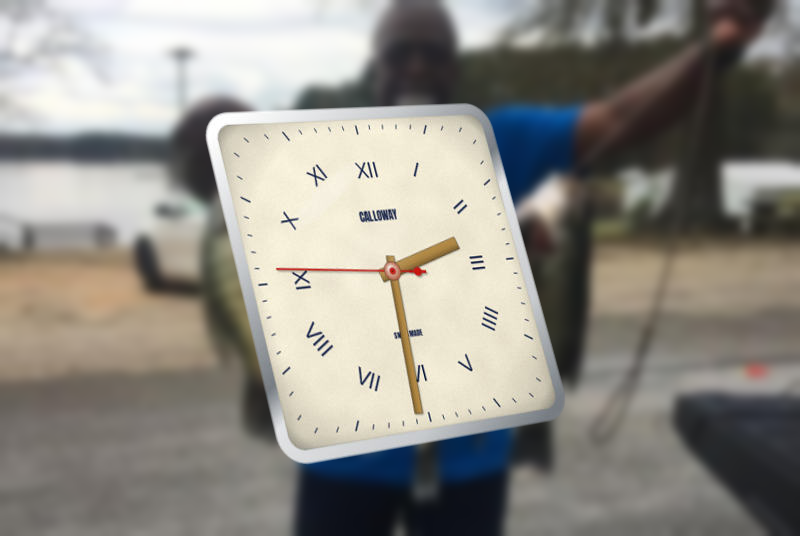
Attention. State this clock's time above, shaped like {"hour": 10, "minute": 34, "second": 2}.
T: {"hour": 2, "minute": 30, "second": 46}
